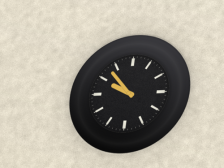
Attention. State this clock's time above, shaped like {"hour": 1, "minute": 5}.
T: {"hour": 9, "minute": 53}
